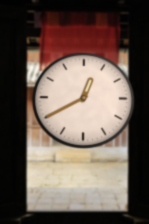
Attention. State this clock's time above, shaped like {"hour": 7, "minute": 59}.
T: {"hour": 12, "minute": 40}
